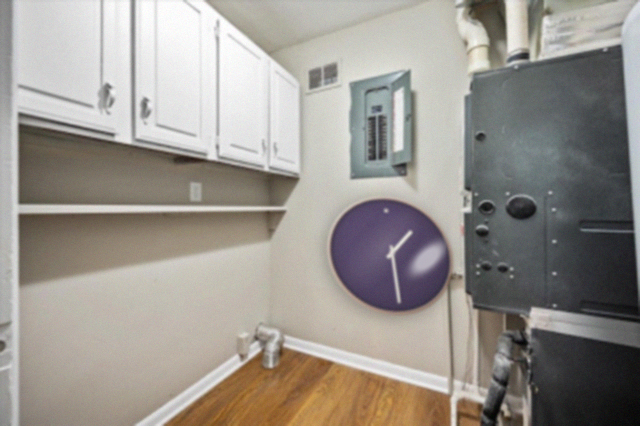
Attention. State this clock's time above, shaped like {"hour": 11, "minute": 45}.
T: {"hour": 1, "minute": 30}
